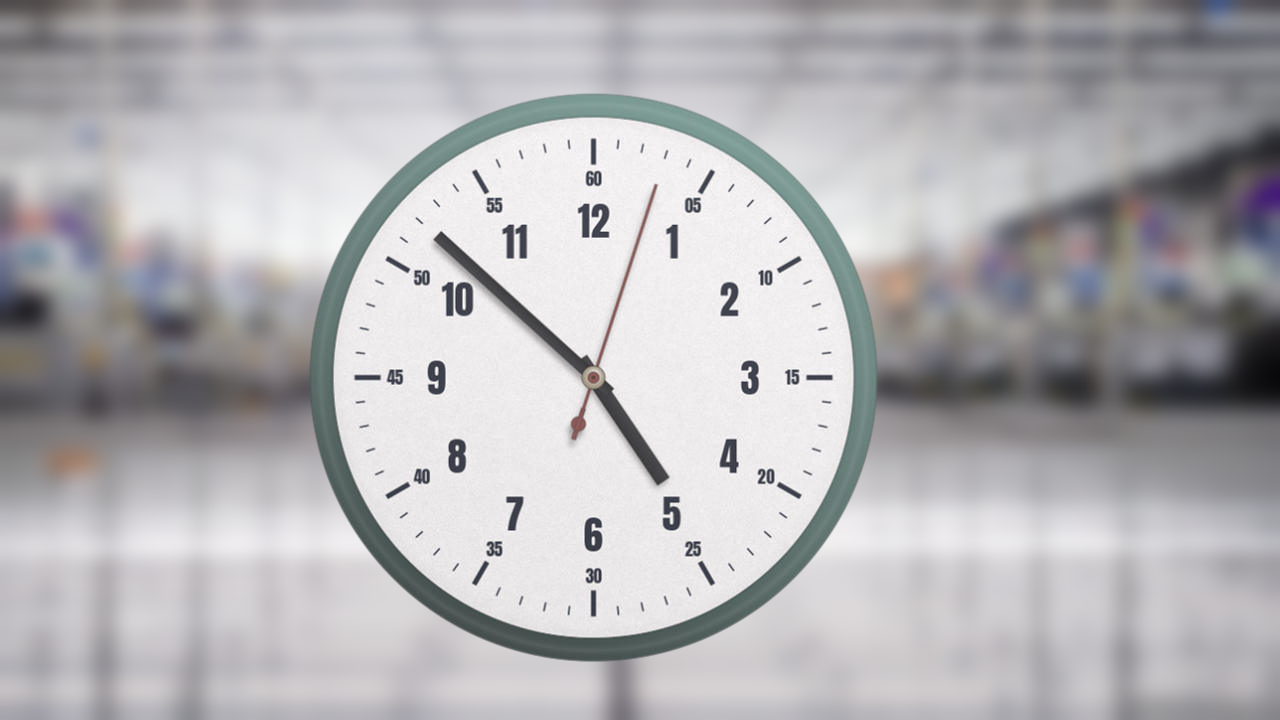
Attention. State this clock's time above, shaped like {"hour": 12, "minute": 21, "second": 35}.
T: {"hour": 4, "minute": 52, "second": 3}
